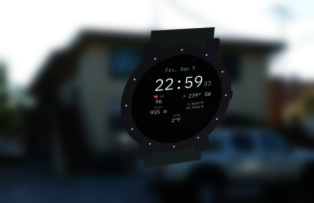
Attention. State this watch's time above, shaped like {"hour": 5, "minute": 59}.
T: {"hour": 22, "minute": 59}
